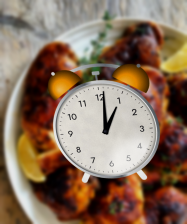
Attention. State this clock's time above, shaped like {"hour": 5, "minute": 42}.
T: {"hour": 1, "minute": 1}
